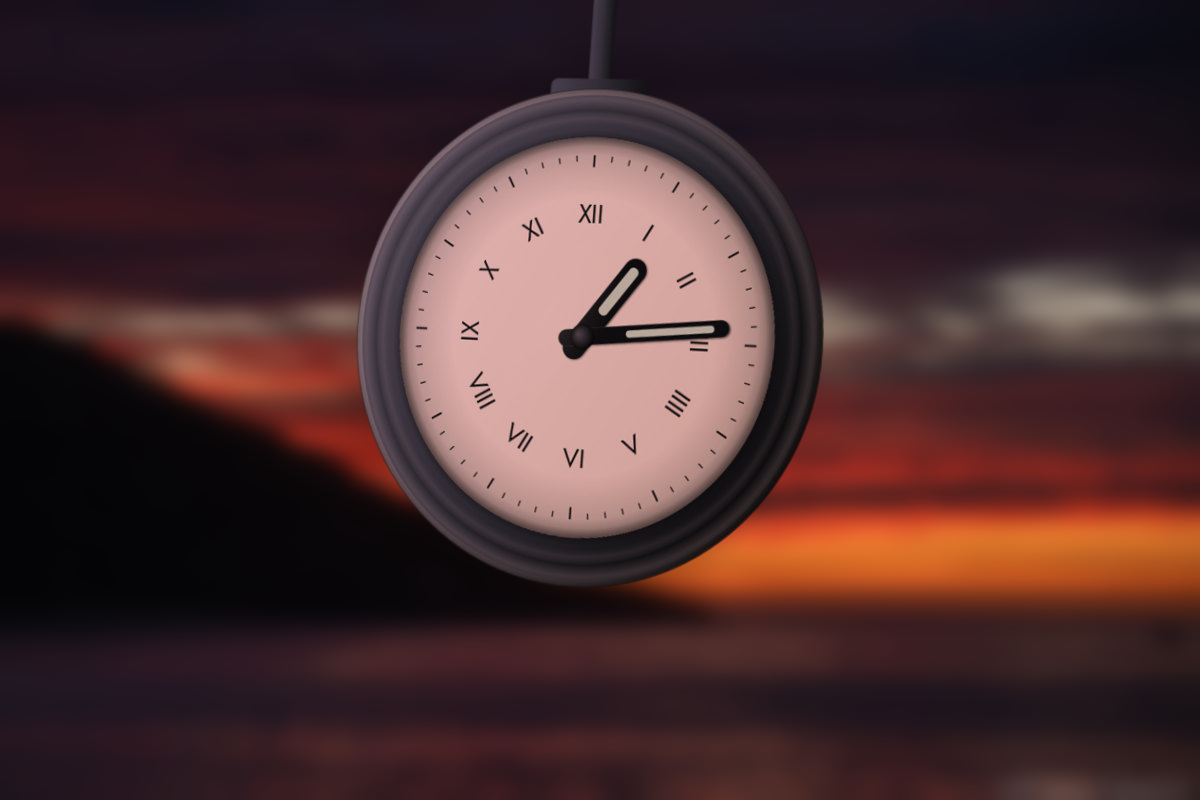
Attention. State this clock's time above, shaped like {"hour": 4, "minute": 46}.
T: {"hour": 1, "minute": 14}
